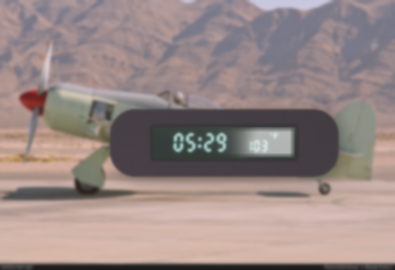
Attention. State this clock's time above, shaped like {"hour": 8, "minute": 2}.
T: {"hour": 5, "minute": 29}
